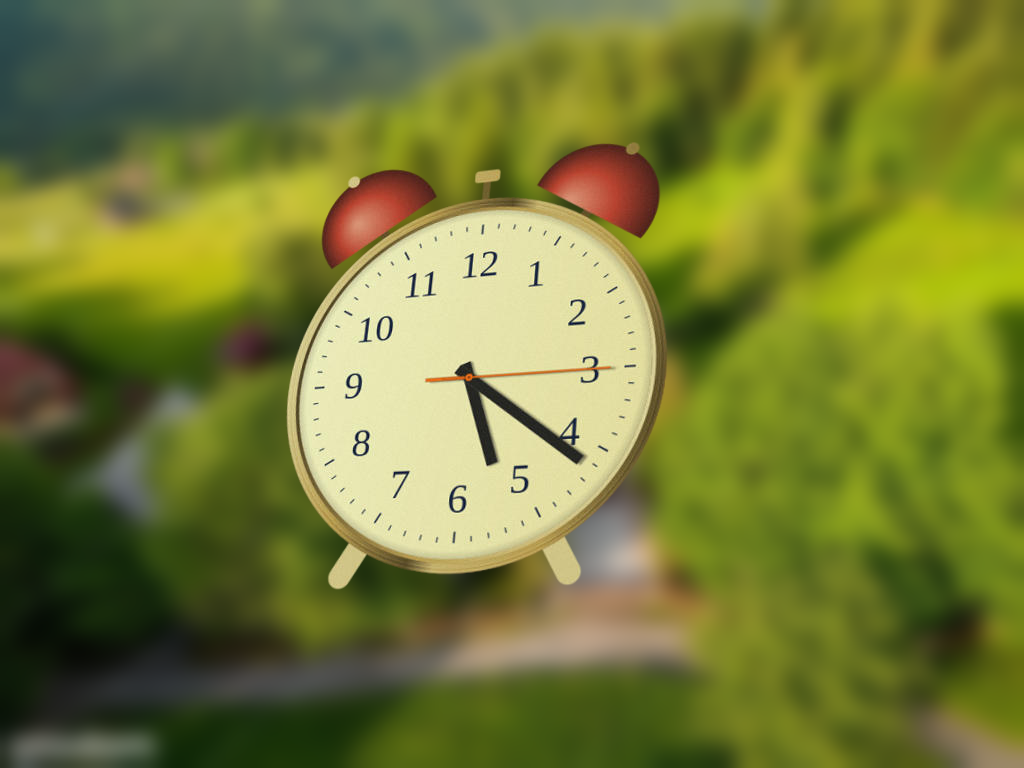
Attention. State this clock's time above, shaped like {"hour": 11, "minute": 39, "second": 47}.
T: {"hour": 5, "minute": 21, "second": 15}
